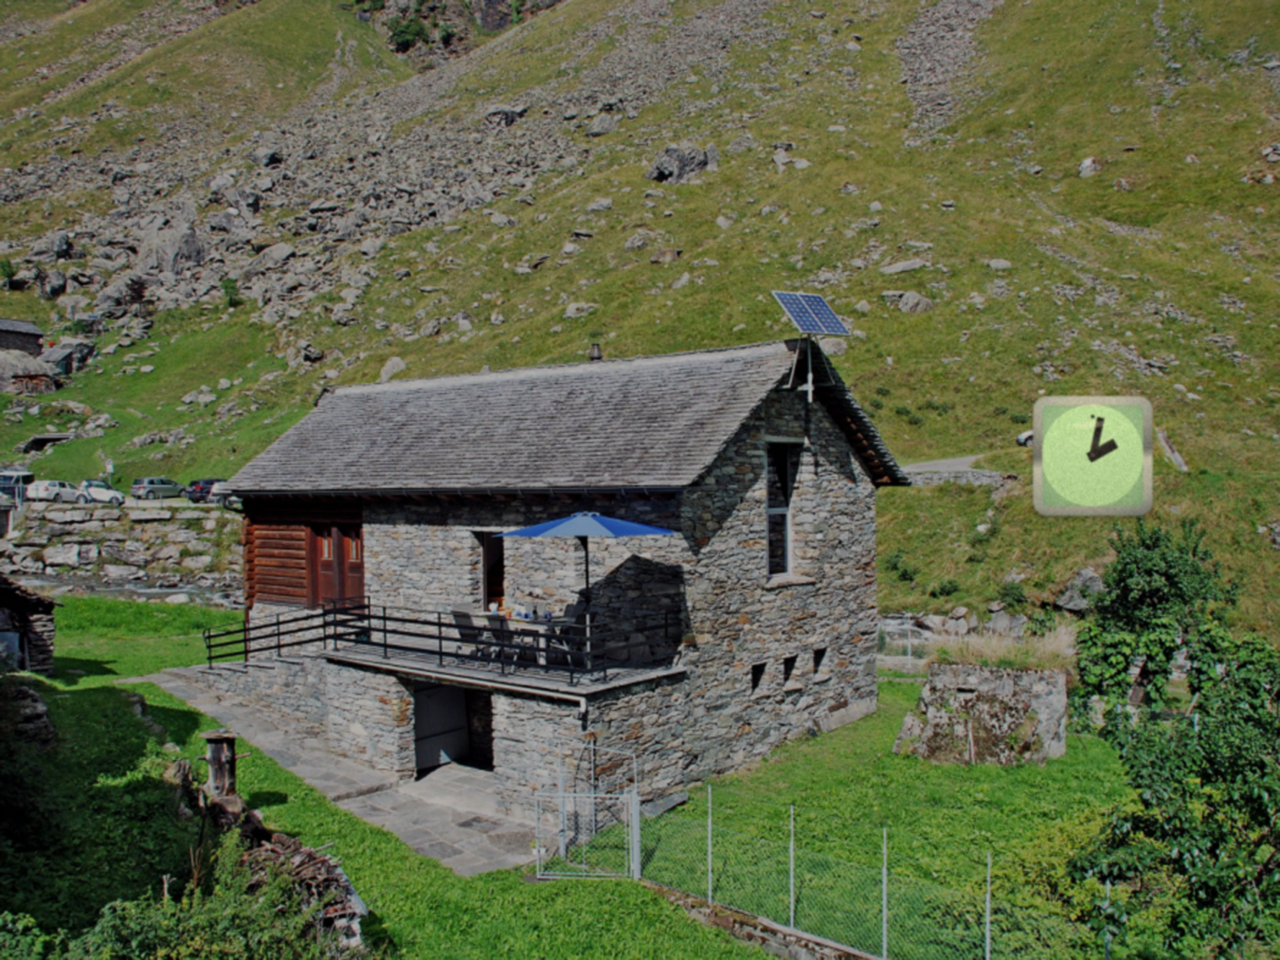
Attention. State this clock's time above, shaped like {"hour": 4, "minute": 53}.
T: {"hour": 2, "minute": 2}
